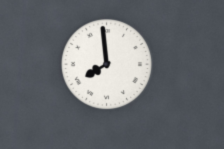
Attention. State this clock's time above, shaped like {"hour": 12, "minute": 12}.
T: {"hour": 7, "minute": 59}
